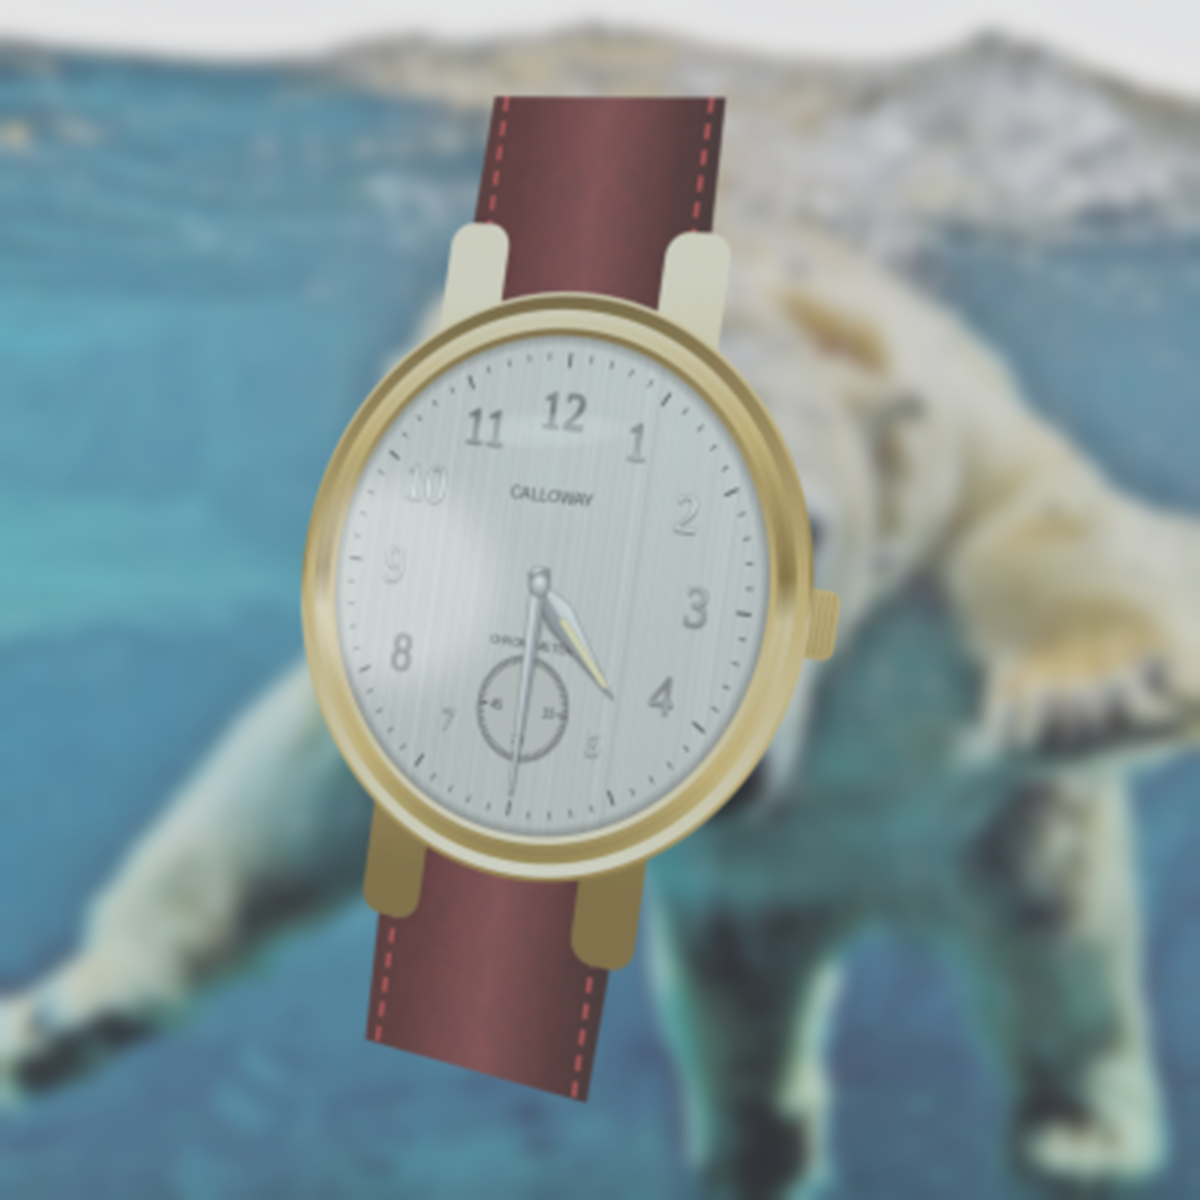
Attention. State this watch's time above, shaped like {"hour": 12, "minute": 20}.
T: {"hour": 4, "minute": 30}
